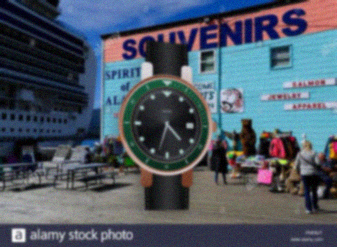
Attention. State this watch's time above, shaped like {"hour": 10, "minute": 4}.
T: {"hour": 4, "minute": 33}
